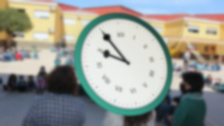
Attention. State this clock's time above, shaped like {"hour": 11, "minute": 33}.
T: {"hour": 9, "minute": 55}
